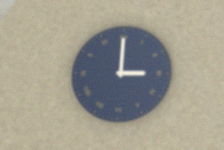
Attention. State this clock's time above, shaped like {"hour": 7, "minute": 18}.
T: {"hour": 3, "minute": 0}
